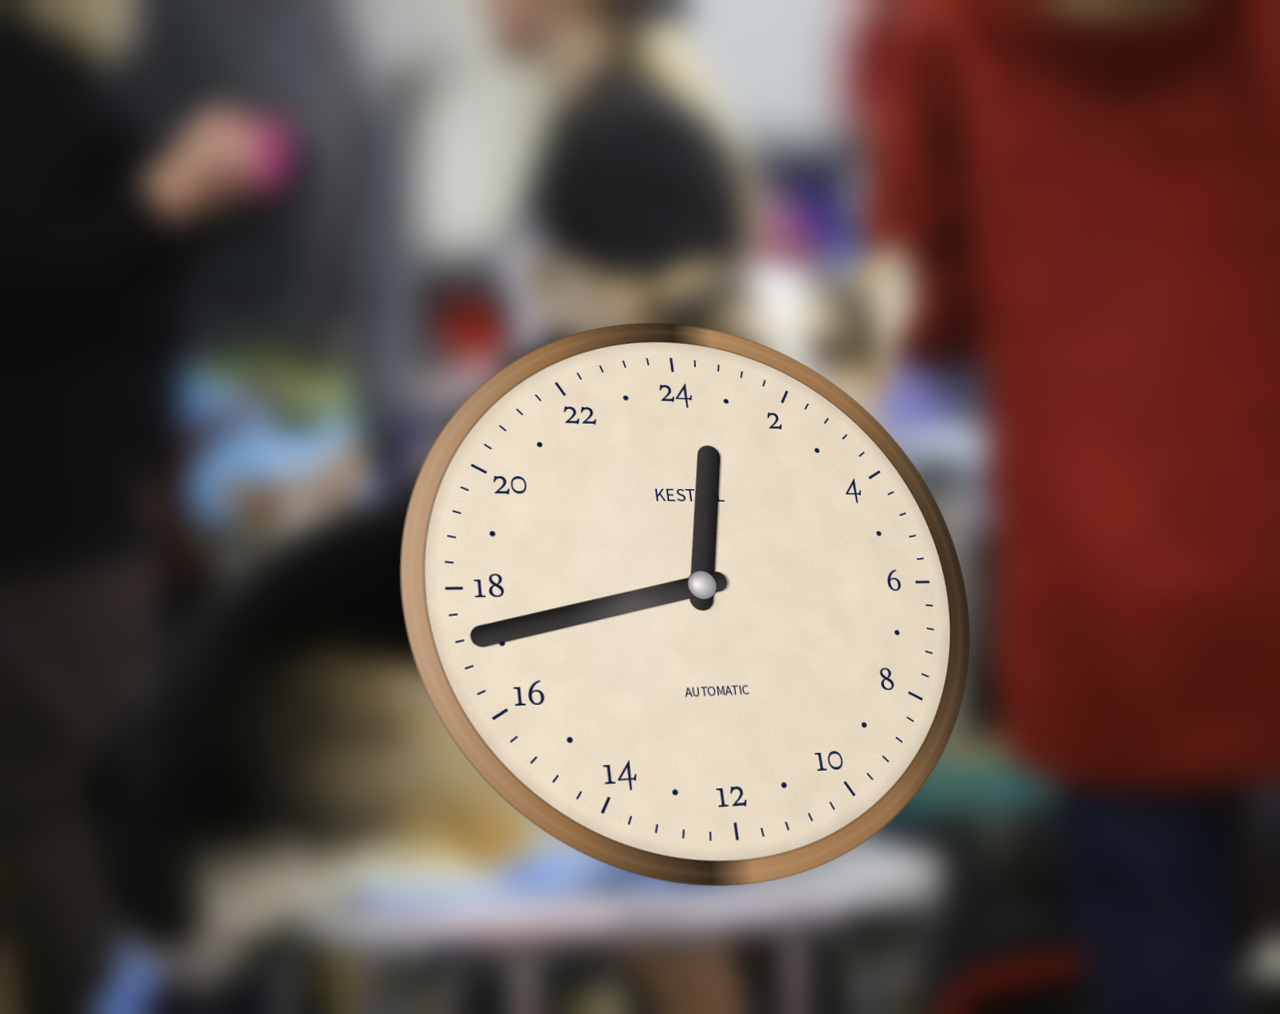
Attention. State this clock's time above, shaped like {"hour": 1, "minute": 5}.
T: {"hour": 0, "minute": 43}
